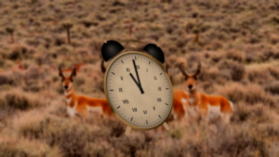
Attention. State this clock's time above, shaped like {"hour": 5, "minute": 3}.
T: {"hour": 10, "minute": 59}
